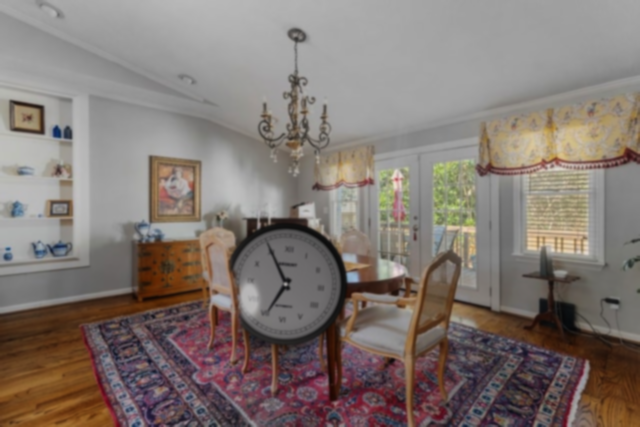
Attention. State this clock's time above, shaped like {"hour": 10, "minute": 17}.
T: {"hour": 6, "minute": 55}
